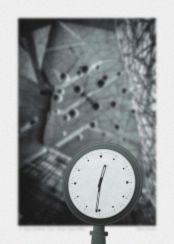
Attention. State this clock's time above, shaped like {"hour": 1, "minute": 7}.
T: {"hour": 12, "minute": 31}
